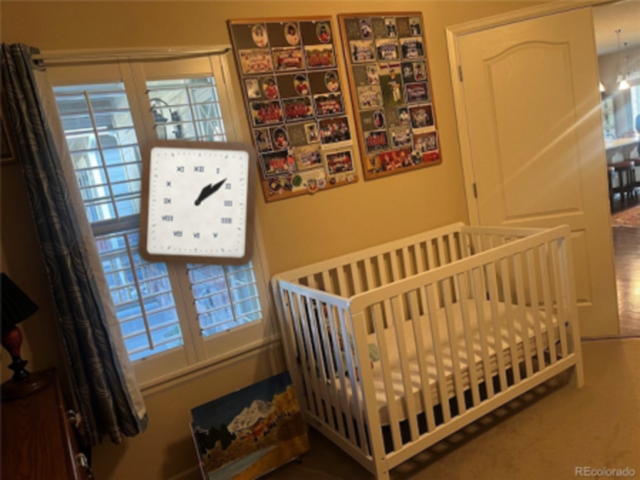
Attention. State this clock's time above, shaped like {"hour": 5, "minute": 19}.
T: {"hour": 1, "minute": 8}
